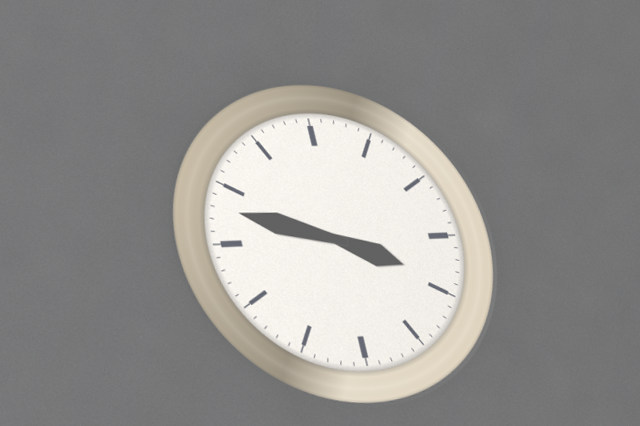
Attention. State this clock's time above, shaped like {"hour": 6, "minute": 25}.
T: {"hour": 3, "minute": 48}
